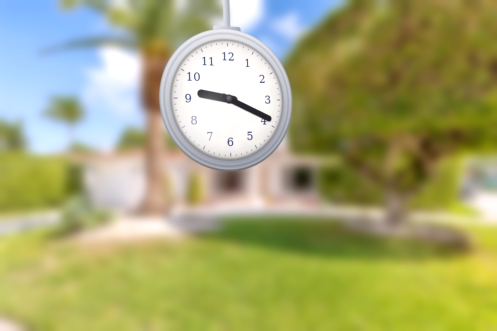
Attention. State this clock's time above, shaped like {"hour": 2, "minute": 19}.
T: {"hour": 9, "minute": 19}
